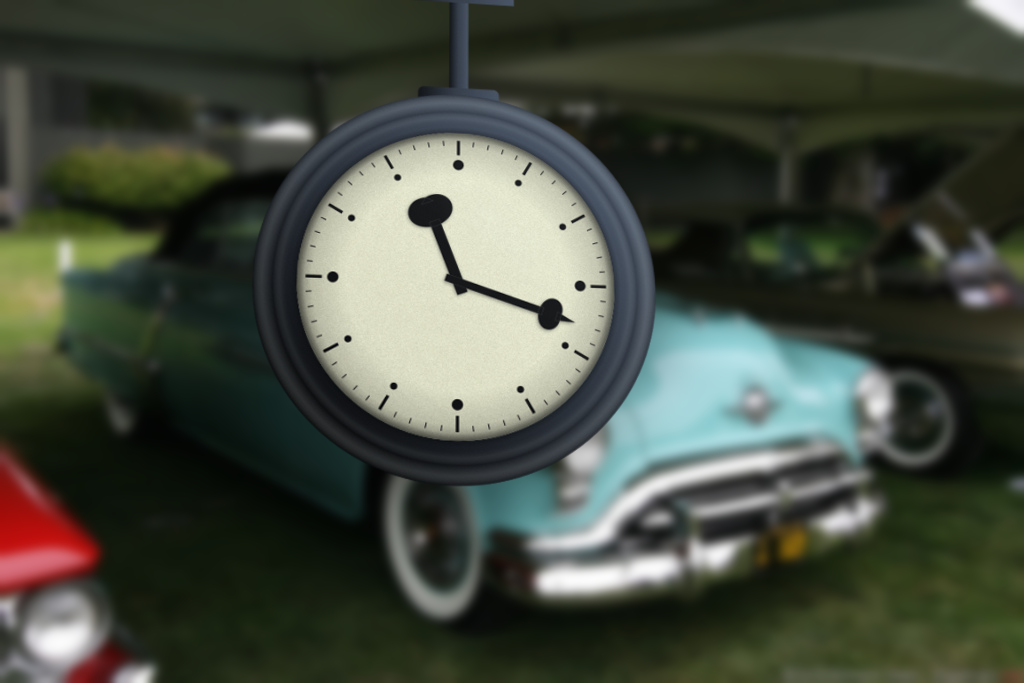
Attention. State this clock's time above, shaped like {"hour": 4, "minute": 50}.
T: {"hour": 11, "minute": 18}
